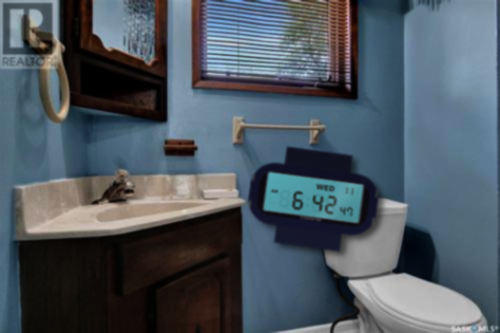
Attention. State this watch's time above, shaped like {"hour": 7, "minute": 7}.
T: {"hour": 6, "minute": 42}
